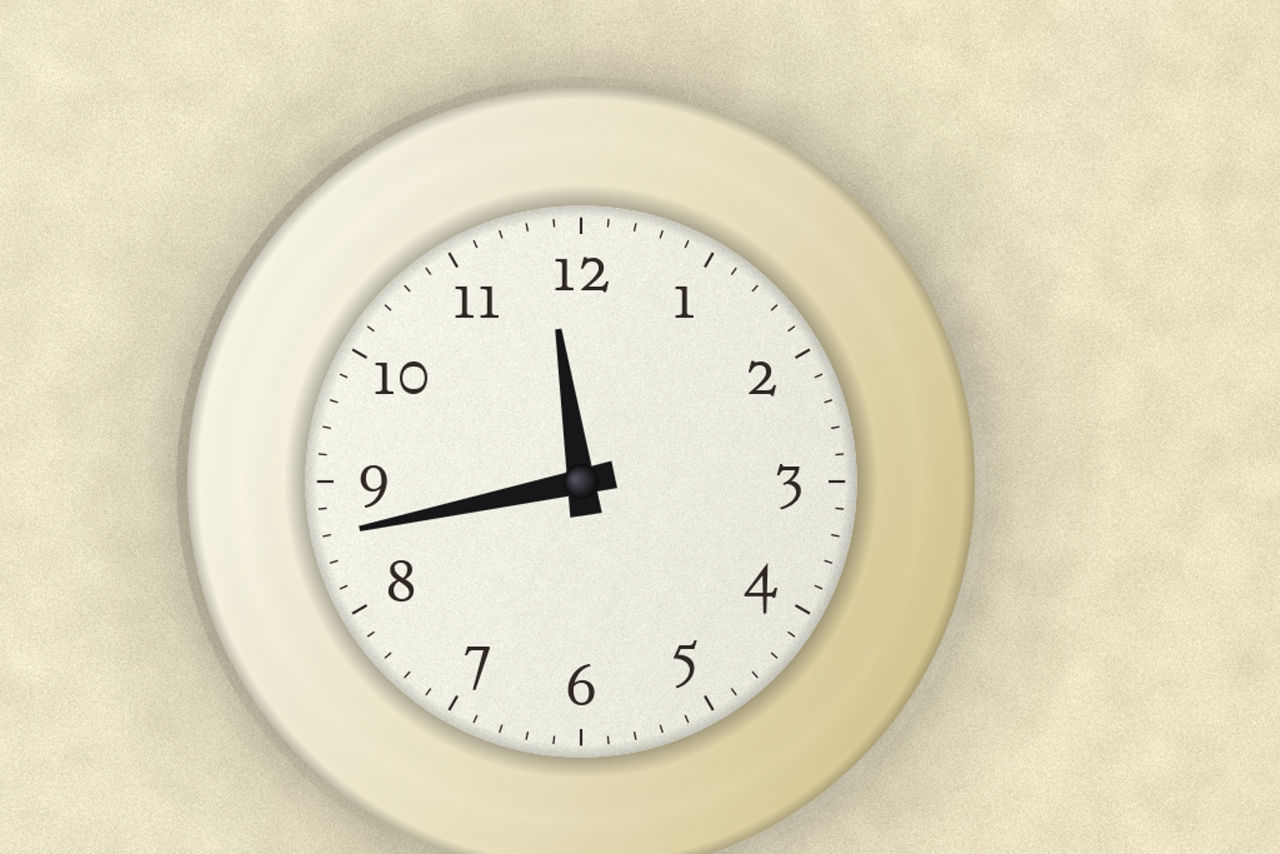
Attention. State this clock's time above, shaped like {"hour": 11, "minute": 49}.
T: {"hour": 11, "minute": 43}
